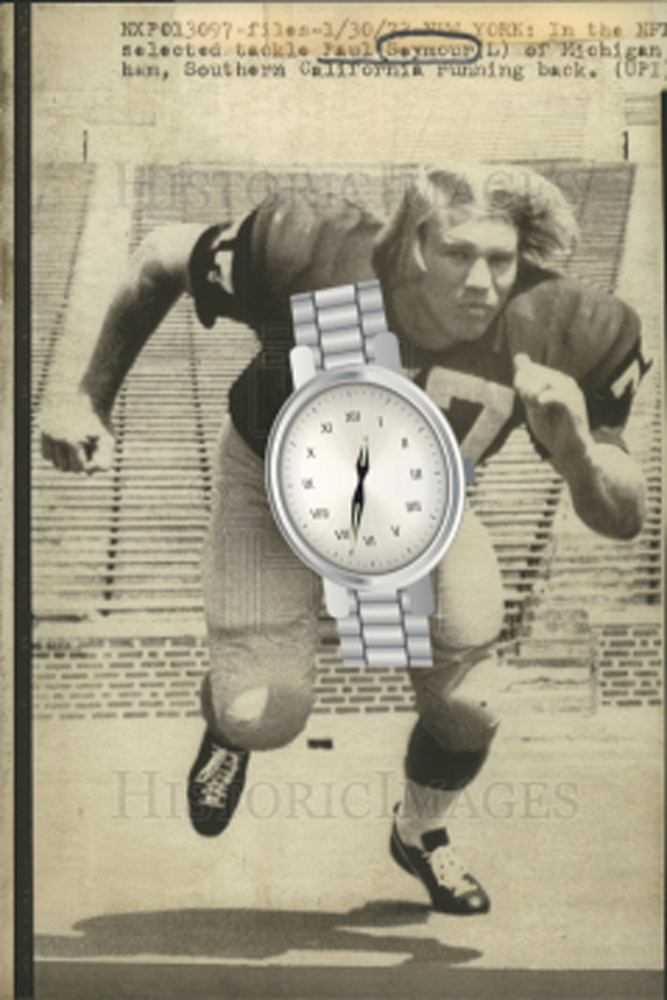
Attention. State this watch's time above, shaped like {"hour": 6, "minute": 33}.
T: {"hour": 12, "minute": 33}
